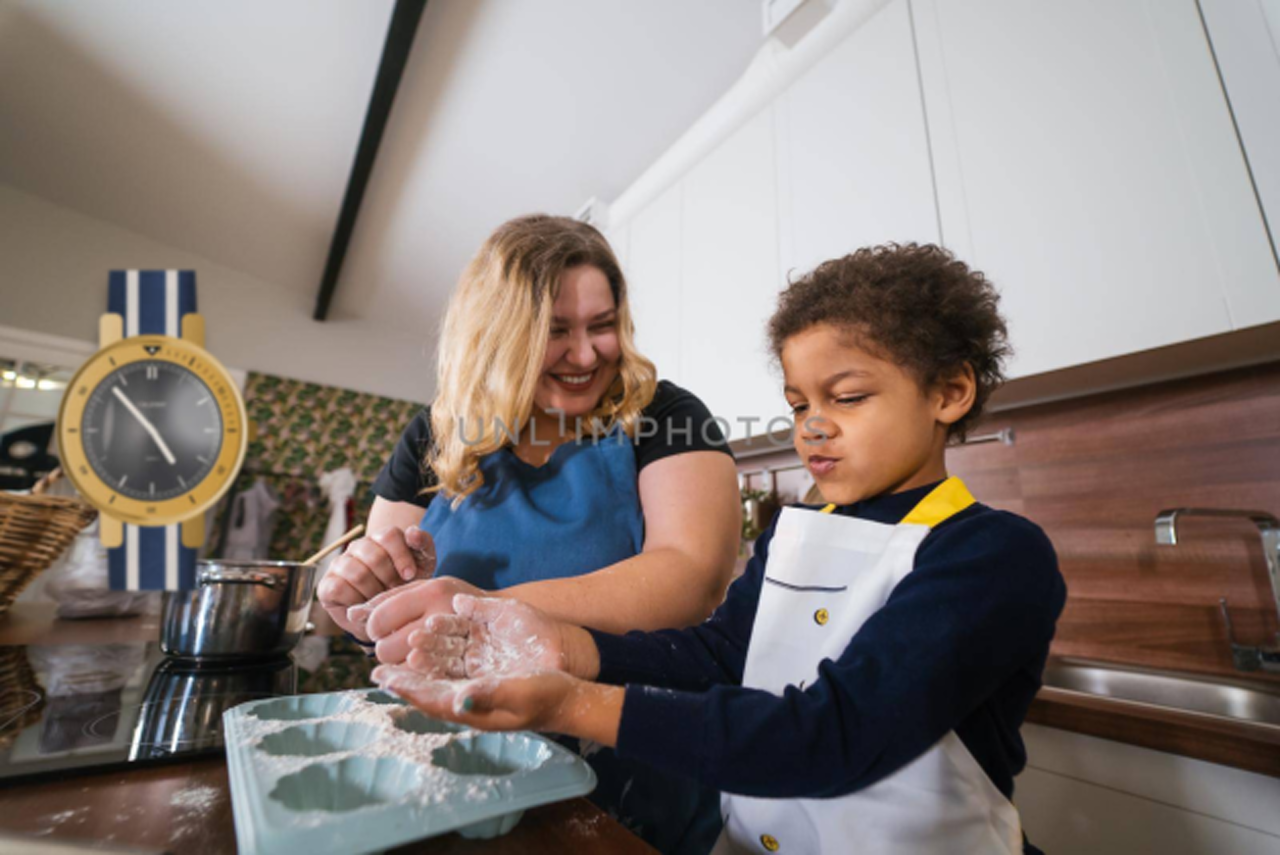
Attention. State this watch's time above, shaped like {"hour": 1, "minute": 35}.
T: {"hour": 4, "minute": 53}
